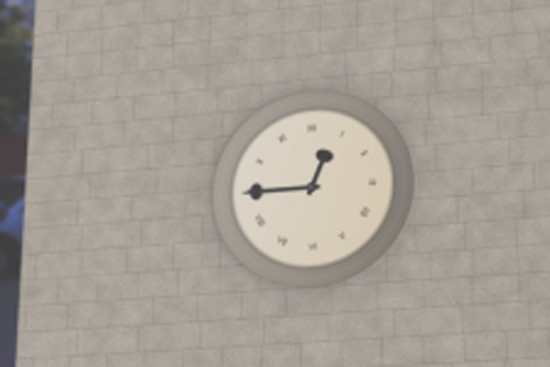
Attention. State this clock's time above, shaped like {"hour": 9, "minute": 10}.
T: {"hour": 12, "minute": 45}
